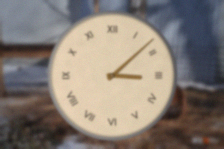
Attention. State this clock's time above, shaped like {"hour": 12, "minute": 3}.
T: {"hour": 3, "minute": 8}
